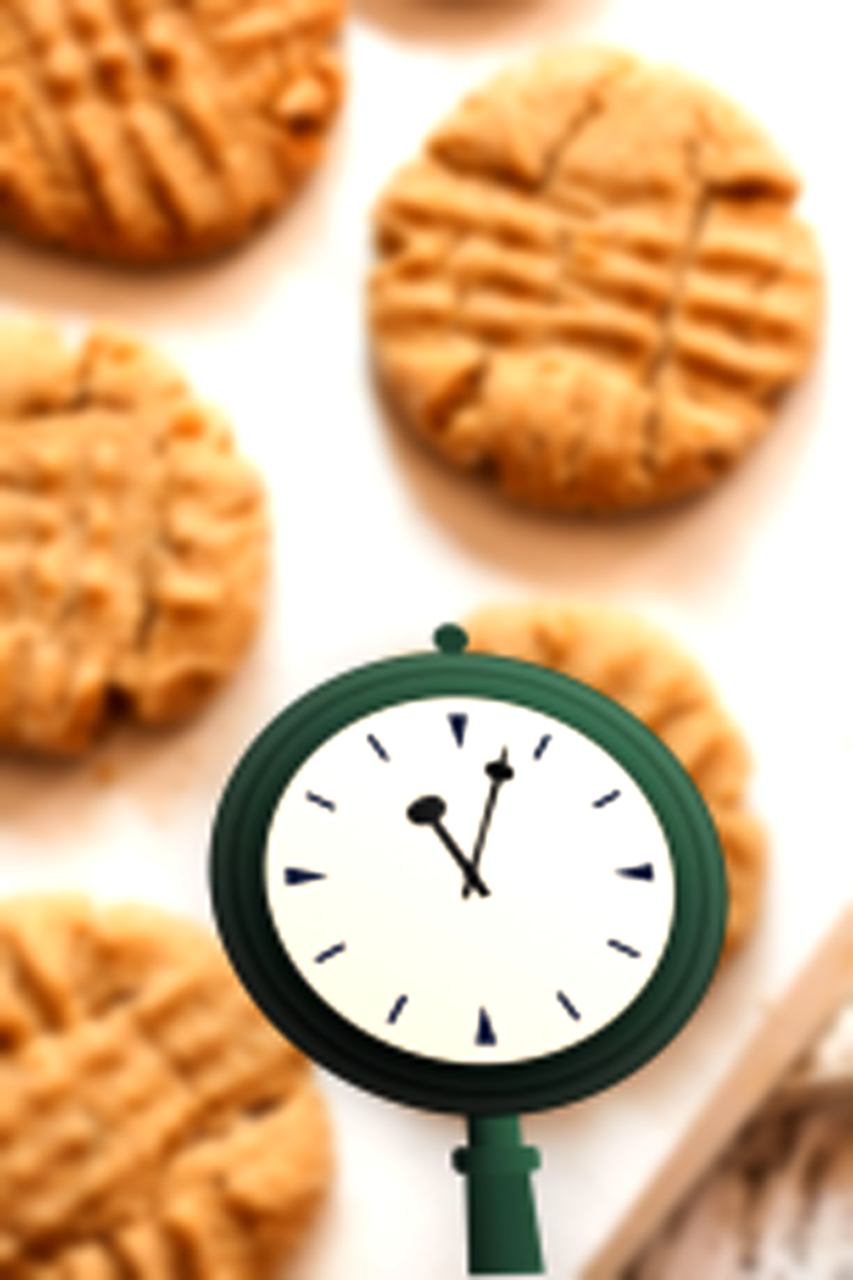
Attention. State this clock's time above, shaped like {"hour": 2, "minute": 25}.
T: {"hour": 11, "minute": 3}
